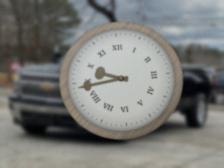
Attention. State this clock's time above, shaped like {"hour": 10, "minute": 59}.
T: {"hour": 9, "minute": 44}
